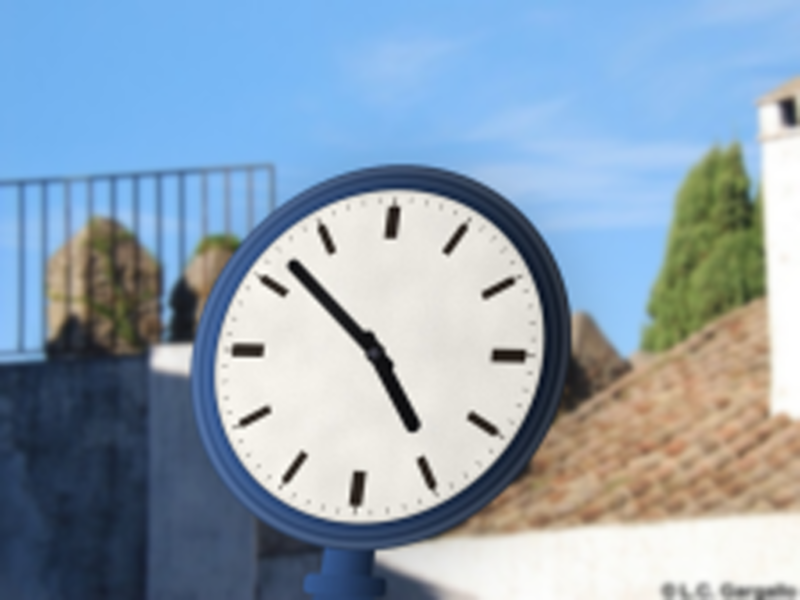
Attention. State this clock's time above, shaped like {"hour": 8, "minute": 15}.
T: {"hour": 4, "minute": 52}
